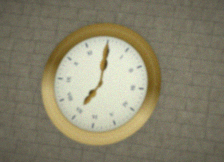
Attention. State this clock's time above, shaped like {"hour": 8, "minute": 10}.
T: {"hour": 7, "minute": 0}
